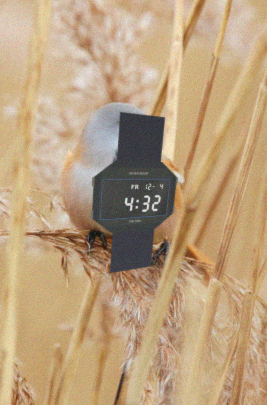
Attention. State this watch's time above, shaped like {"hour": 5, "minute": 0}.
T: {"hour": 4, "minute": 32}
